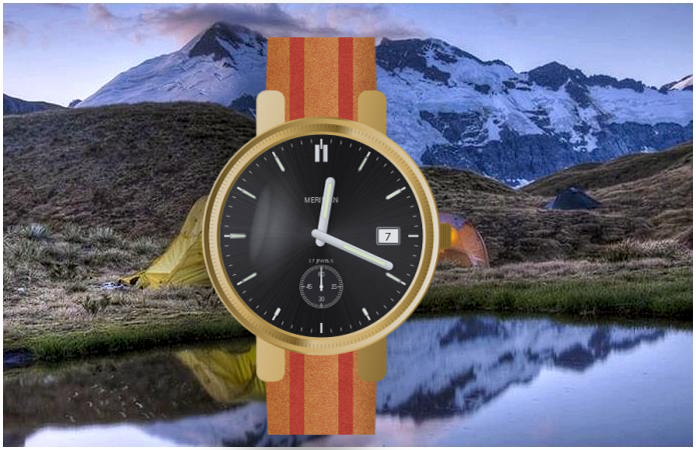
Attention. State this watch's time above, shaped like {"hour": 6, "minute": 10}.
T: {"hour": 12, "minute": 19}
